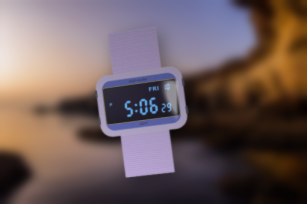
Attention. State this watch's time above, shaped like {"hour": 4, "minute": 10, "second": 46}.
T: {"hour": 5, "minute": 6, "second": 29}
